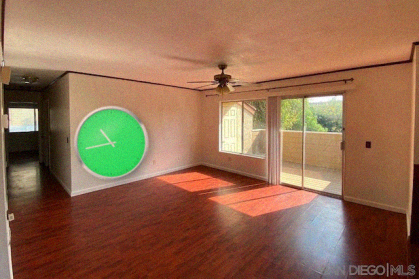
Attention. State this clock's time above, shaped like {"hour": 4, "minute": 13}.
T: {"hour": 10, "minute": 43}
